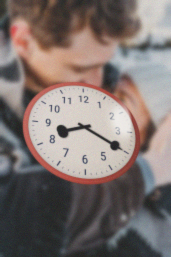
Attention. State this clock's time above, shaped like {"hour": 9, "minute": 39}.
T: {"hour": 8, "minute": 20}
